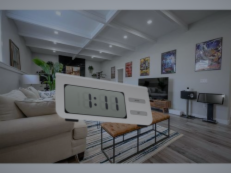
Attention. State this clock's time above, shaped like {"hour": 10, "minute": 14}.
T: {"hour": 1, "minute": 11}
